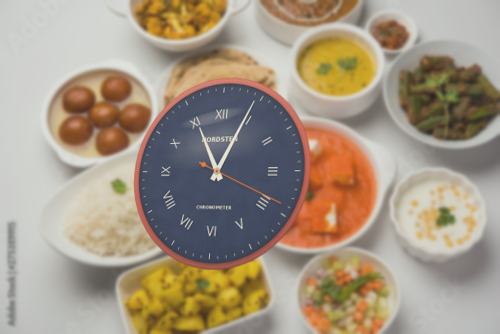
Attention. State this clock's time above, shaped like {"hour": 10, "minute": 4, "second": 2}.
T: {"hour": 11, "minute": 4, "second": 19}
